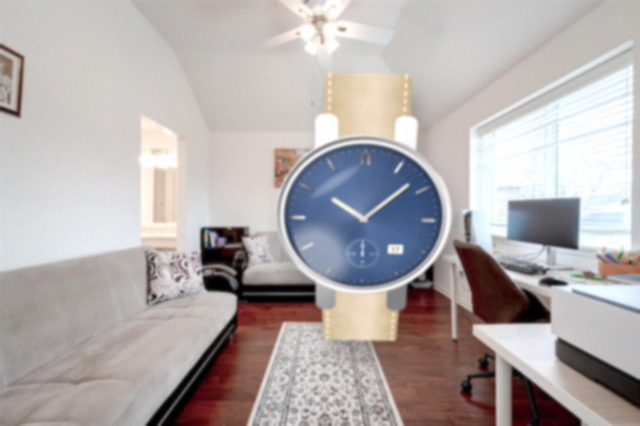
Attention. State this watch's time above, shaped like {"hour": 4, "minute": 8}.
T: {"hour": 10, "minute": 8}
